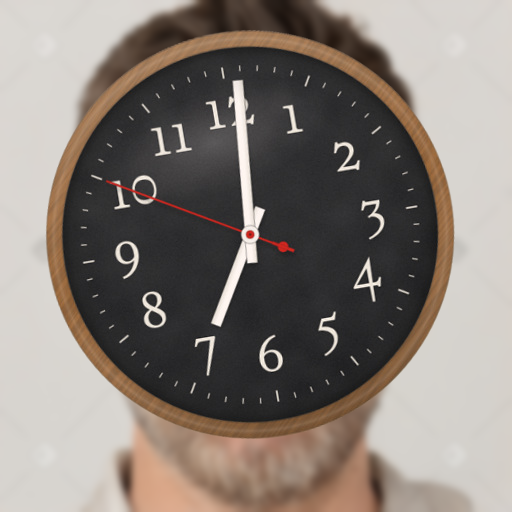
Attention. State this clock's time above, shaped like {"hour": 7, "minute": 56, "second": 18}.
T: {"hour": 7, "minute": 0, "second": 50}
